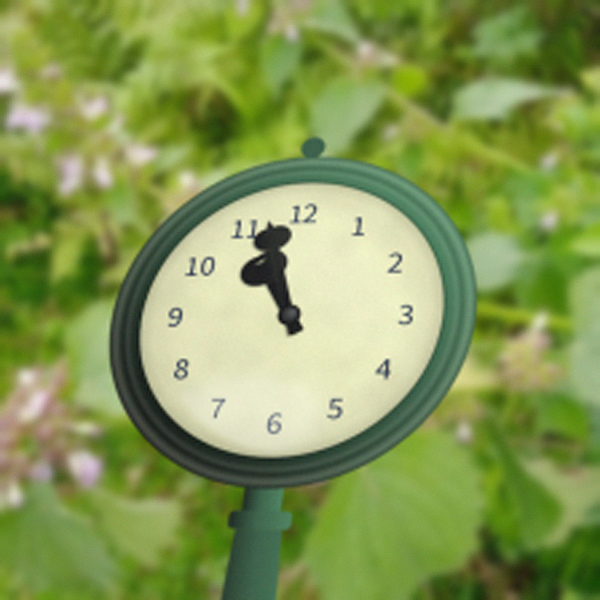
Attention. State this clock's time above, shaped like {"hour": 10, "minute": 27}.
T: {"hour": 10, "minute": 57}
